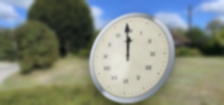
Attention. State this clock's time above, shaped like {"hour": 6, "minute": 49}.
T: {"hour": 11, "minute": 59}
